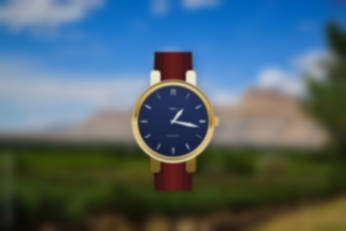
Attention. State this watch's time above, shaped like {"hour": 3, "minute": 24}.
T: {"hour": 1, "minute": 17}
